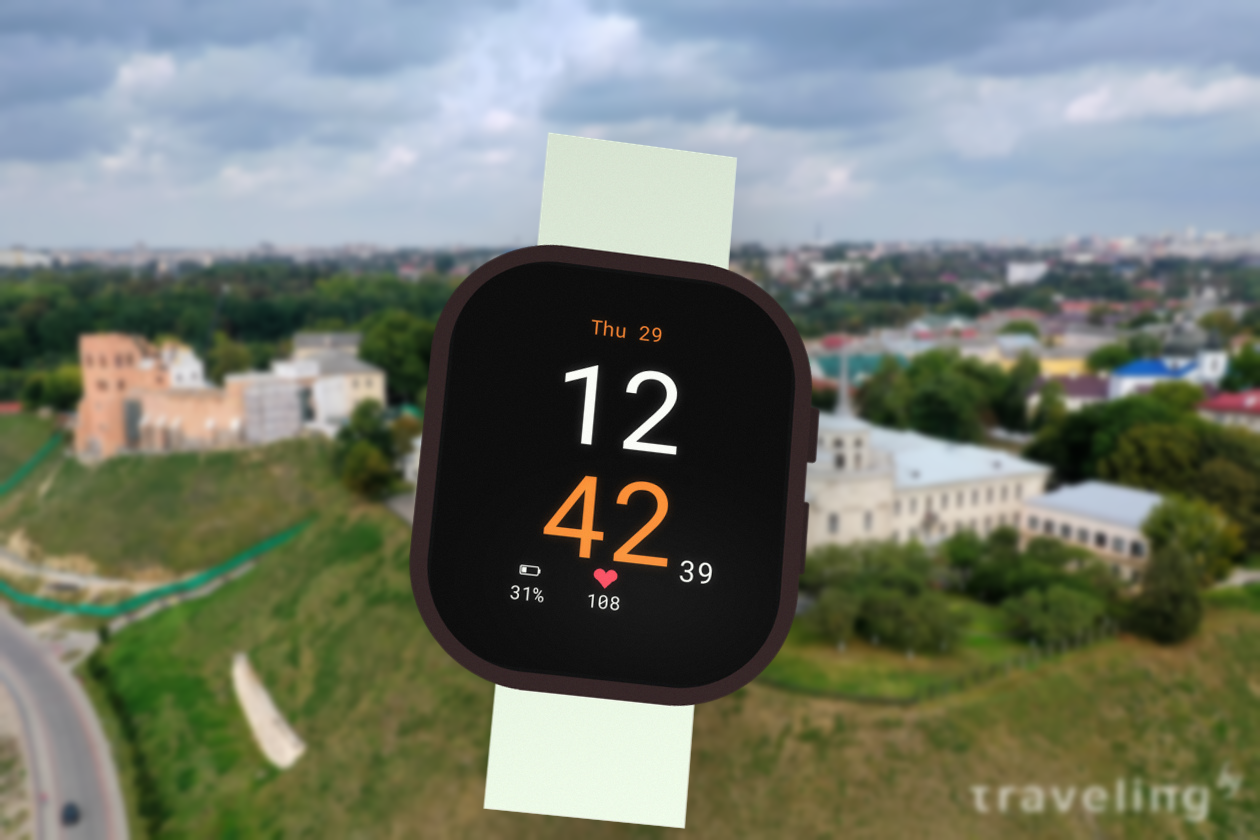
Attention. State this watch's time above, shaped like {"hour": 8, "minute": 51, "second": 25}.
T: {"hour": 12, "minute": 42, "second": 39}
